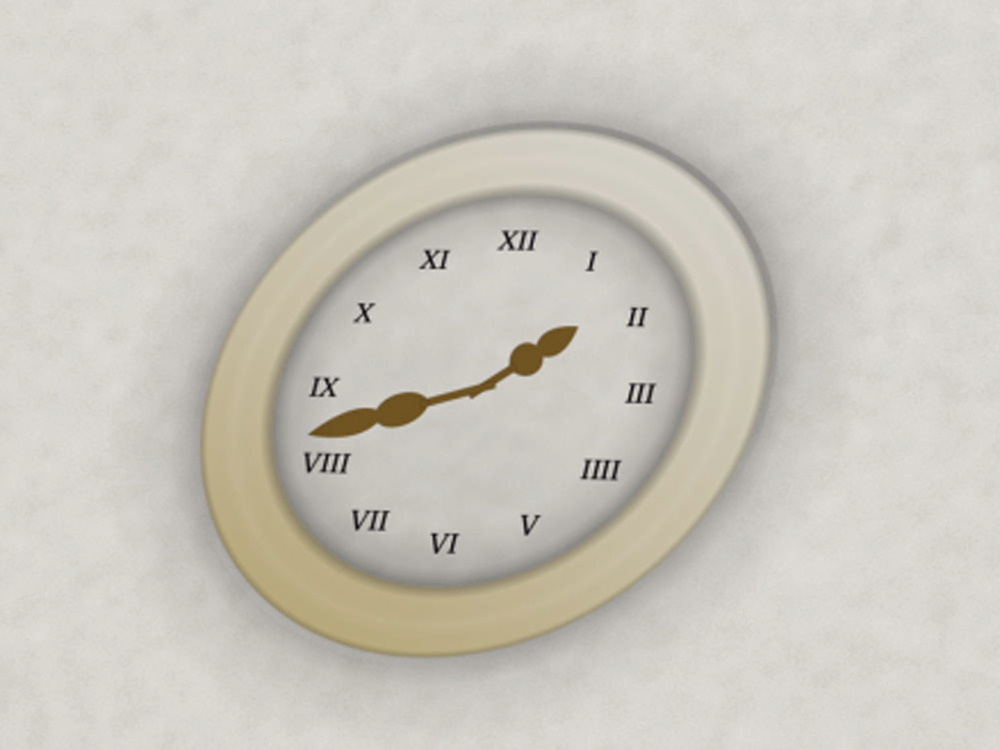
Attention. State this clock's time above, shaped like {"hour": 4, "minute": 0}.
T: {"hour": 1, "minute": 42}
